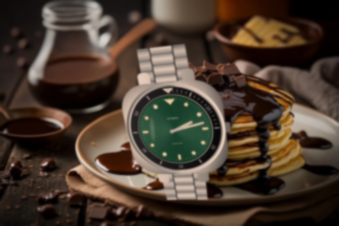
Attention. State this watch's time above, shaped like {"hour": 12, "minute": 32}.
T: {"hour": 2, "minute": 13}
